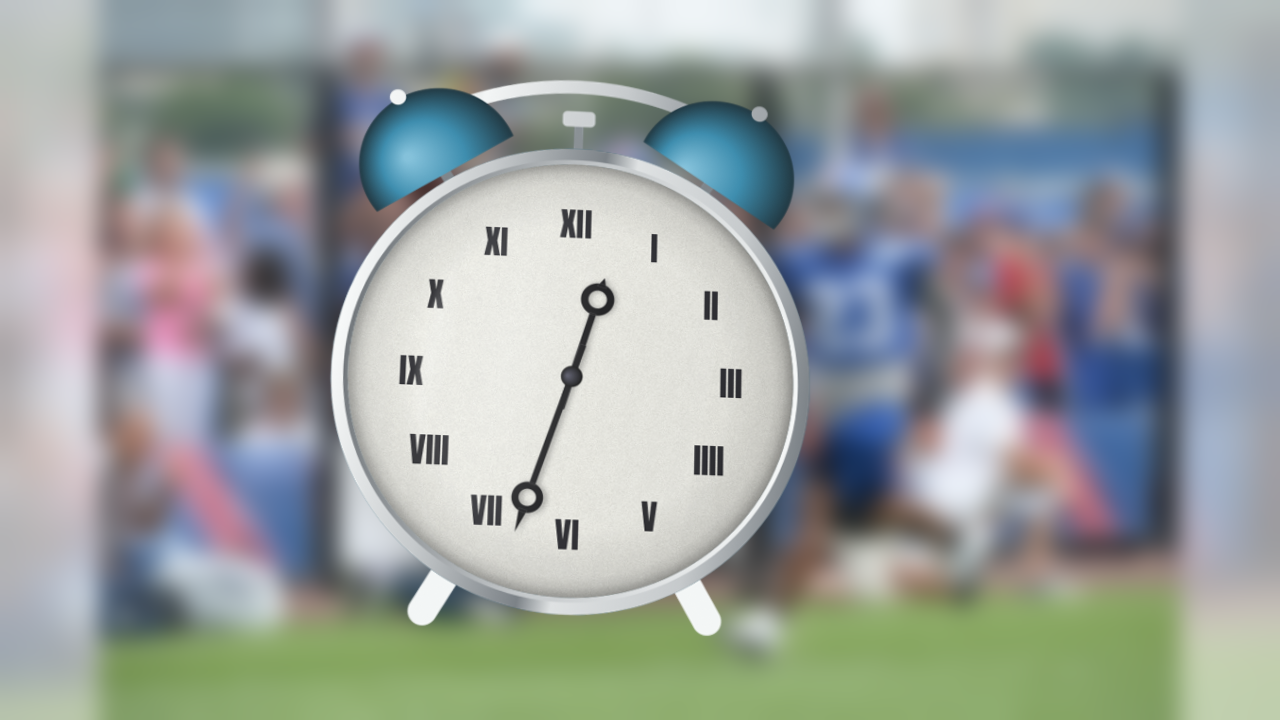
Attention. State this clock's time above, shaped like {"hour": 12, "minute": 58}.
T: {"hour": 12, "minute": 33}
